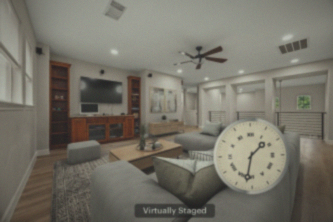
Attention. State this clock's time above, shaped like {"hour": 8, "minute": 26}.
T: {"hour": 1, "minute": 32}
